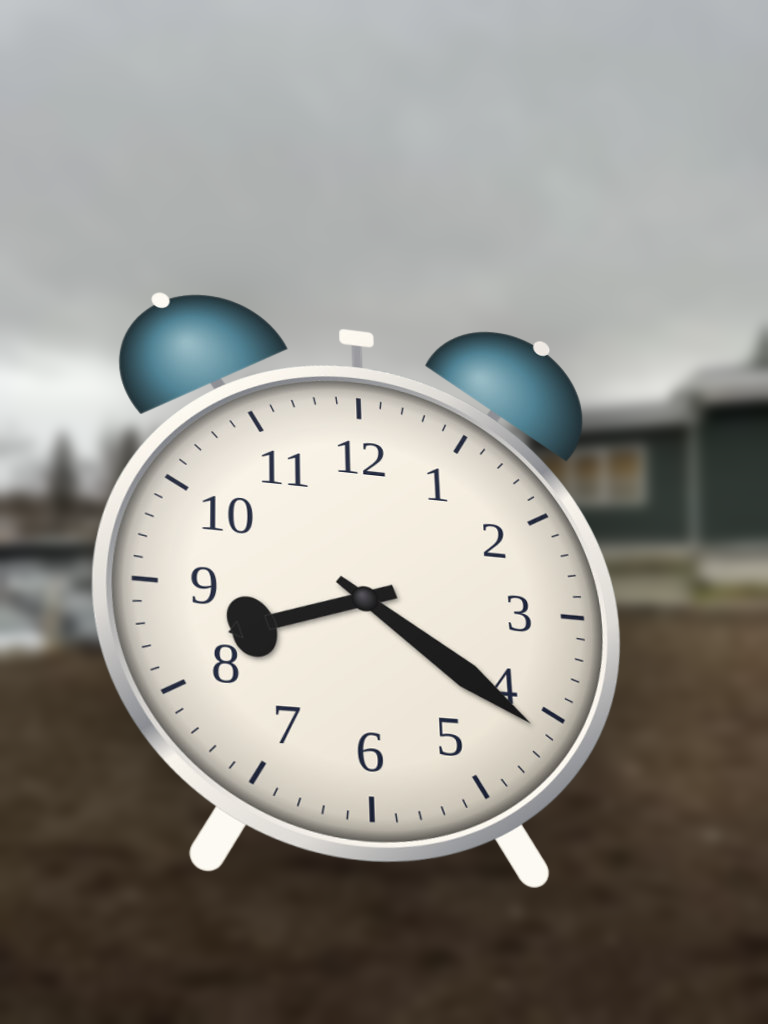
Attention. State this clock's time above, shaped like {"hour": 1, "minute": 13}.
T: {"hour": 8, "minute": 21}
